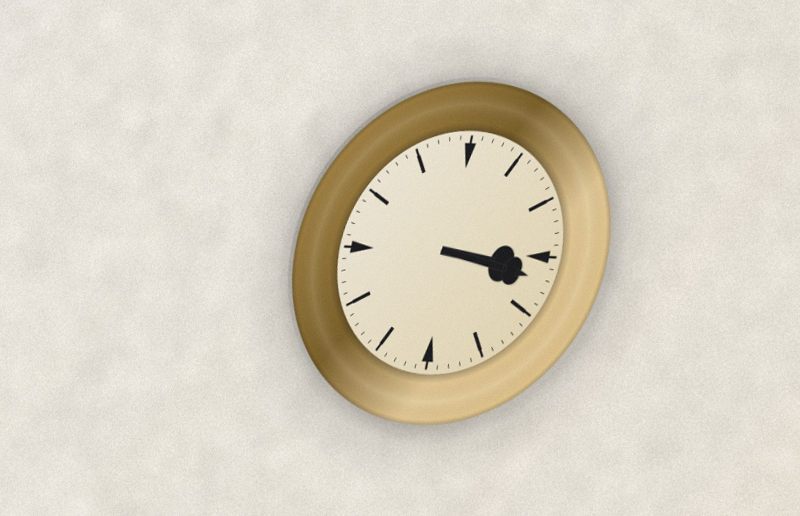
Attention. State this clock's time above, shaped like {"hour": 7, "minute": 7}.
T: {"hour": 3, "minute": 17}
